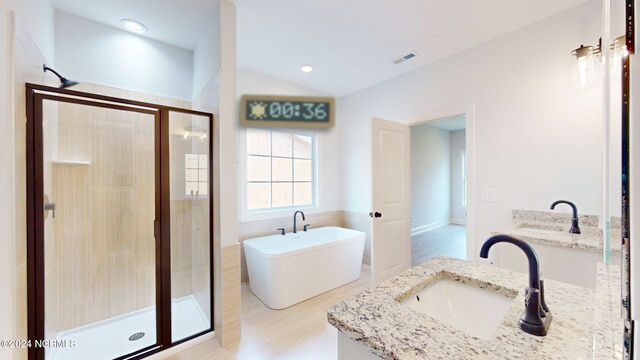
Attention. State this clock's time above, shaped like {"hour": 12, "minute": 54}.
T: {"hour": 0, "minute": 36}
